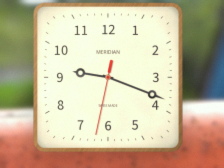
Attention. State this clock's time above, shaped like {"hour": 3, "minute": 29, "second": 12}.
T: {"hour": 9, "minute": 18, "second": 32}
